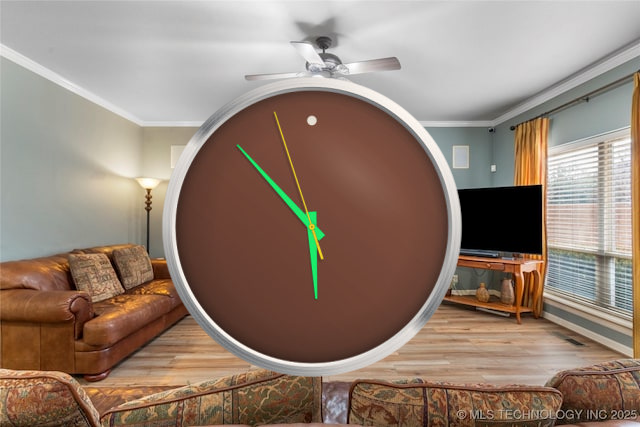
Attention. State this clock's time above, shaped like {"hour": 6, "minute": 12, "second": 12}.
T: {"hour": 5, "minute": 52, "second": 57}
